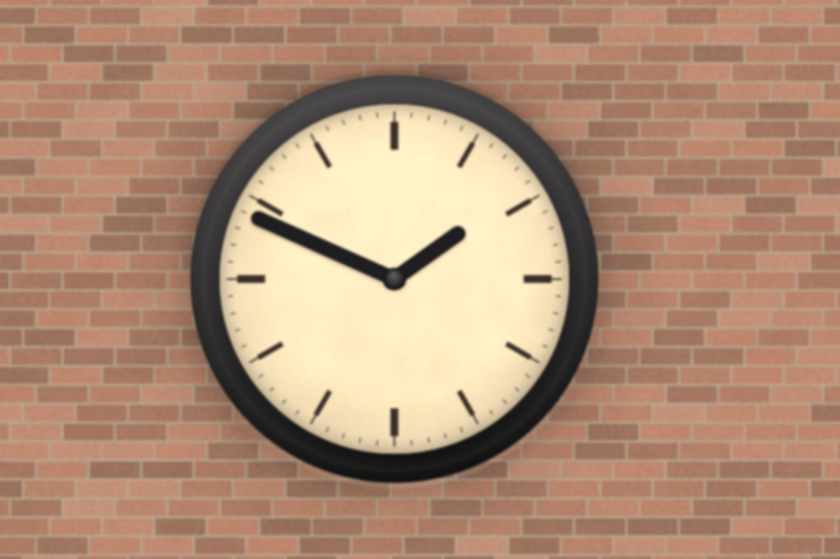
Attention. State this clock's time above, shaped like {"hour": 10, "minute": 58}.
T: {"hour": 1, "minute": 49}
